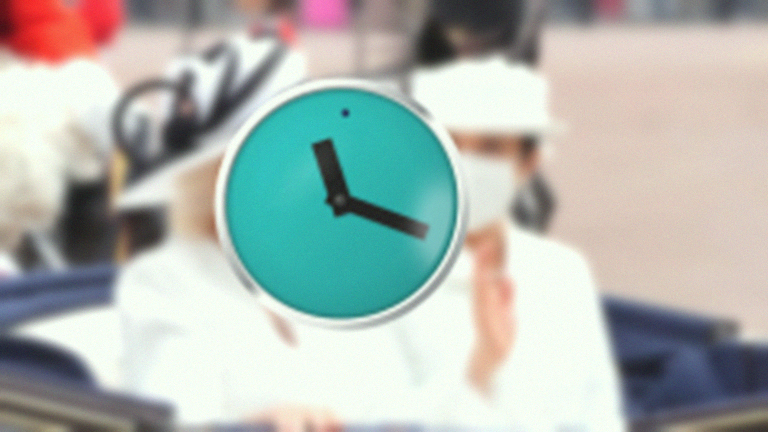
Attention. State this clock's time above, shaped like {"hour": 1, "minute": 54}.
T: {"hour": 11, "minute": 18}
